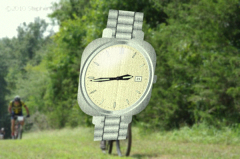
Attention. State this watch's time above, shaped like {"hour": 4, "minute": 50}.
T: {"hour": 2, "minute": 44}
